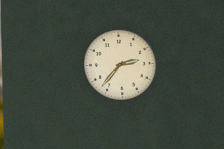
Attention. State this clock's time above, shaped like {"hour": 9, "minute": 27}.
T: {"hour": 2, "minute": 37}
